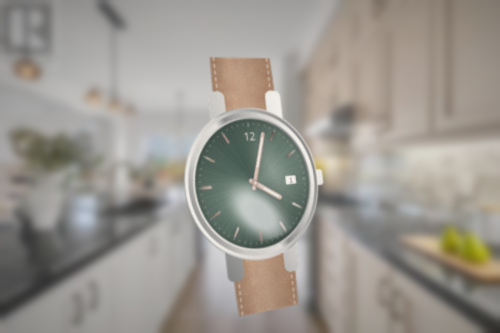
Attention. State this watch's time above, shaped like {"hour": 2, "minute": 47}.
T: {"hour": 4, "minute": 3}
